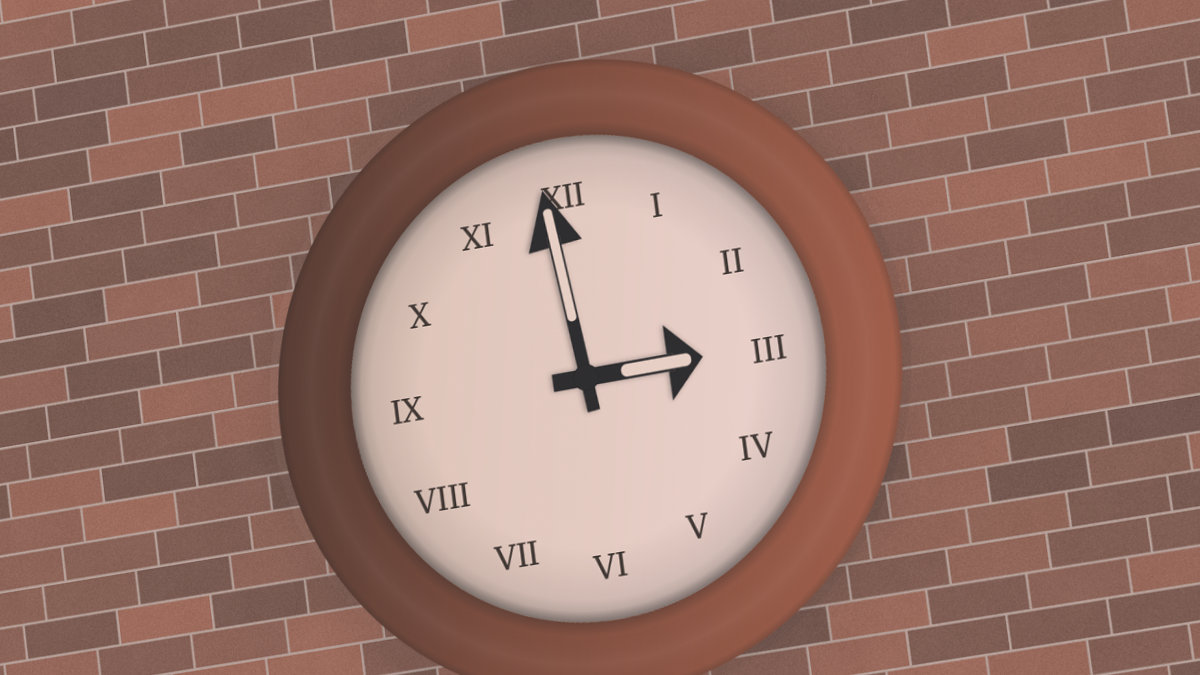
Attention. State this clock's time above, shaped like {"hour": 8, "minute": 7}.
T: {"hour": 2, "minute": 59}
